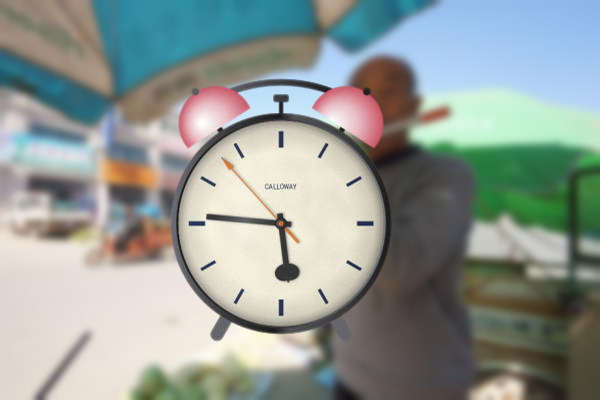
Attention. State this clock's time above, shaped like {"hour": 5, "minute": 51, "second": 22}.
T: {"hour": 5, "minute": 45, "second": 53}
